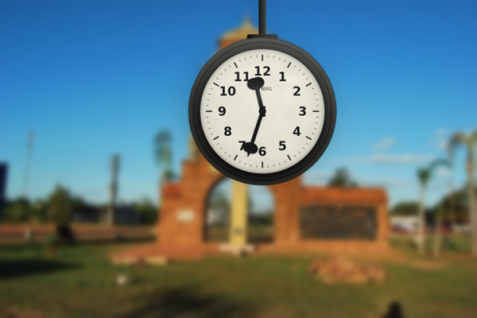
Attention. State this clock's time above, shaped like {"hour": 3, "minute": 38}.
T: {"hour": 11, "minute": 33}
